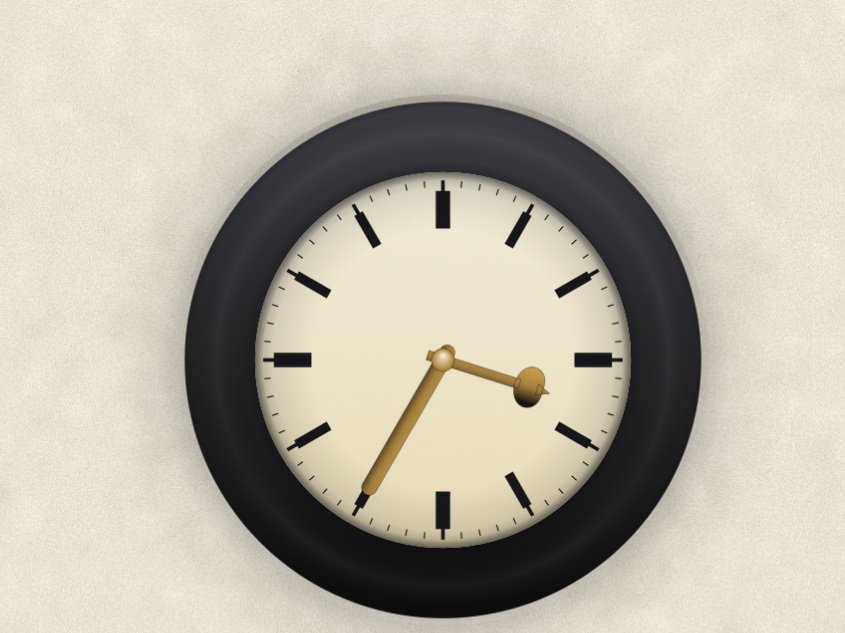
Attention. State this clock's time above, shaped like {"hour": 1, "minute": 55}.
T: {"hour": 3, "minute": 35}
